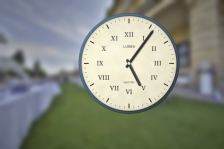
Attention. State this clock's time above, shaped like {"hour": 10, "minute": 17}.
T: {"hour": 5, "minute": 6}
